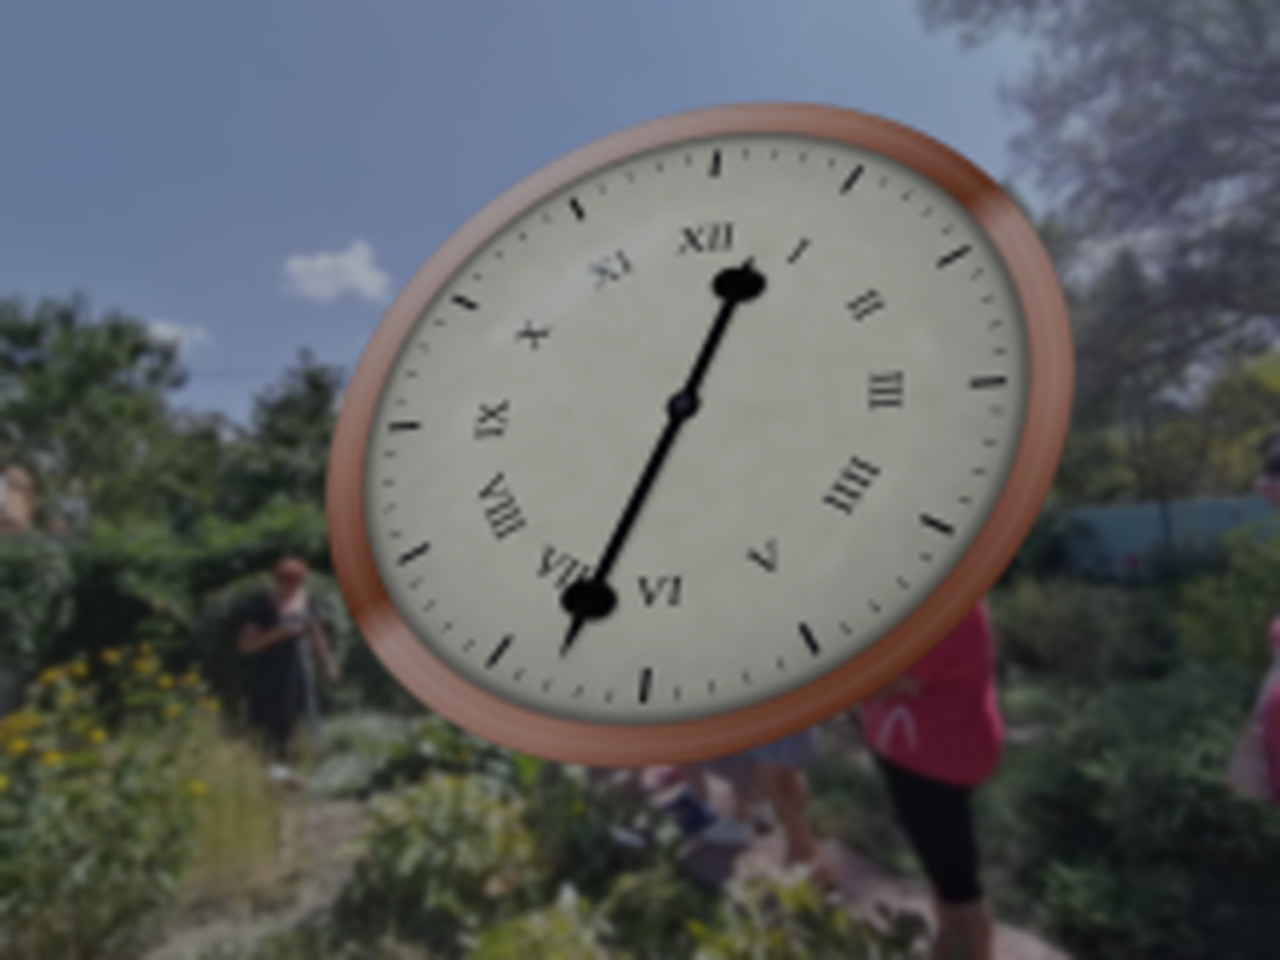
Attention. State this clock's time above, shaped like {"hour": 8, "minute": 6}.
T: {"hour": 12, "minute": 33}
